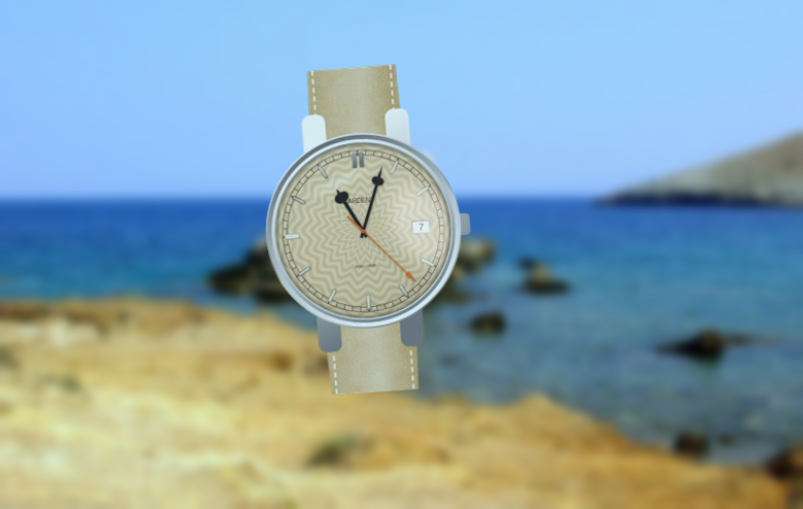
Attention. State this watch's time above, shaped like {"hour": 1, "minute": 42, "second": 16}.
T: {"hour": 11, "minute": 3, "second": 23}
